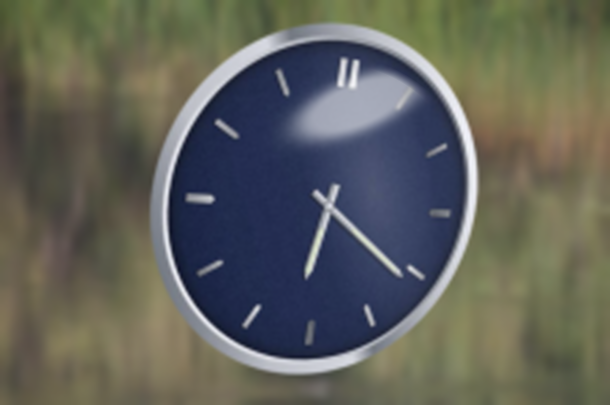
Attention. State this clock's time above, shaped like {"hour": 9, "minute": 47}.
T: {"hour": 6, "minute": 21}
